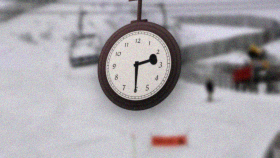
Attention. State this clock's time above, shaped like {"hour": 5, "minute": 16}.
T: {"hour": 2, "minute": 30}
